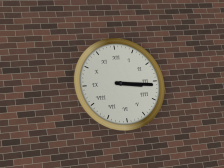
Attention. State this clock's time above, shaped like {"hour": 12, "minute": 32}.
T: {"hour": 3, "minute": 16}
